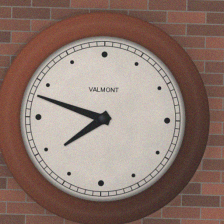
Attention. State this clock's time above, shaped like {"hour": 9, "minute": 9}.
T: {"hour": 7, "minute": 48}
